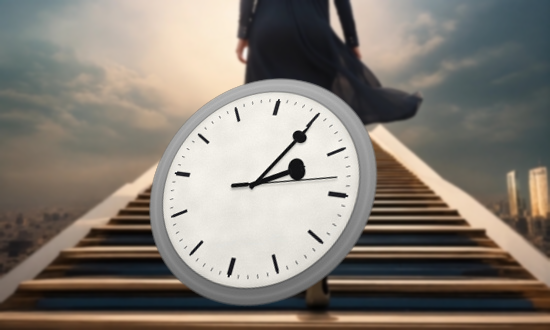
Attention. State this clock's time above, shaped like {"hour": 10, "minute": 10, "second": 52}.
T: {"hour": 2, "minute": 5, "second": 13}
